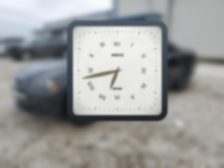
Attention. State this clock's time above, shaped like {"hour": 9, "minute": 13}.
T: {"hour": 6, "minute": 43}
